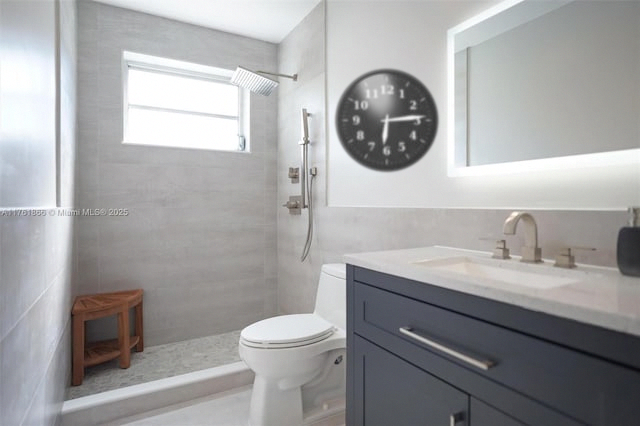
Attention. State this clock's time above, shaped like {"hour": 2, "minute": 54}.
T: {"hour": 6, "minute": 14}
